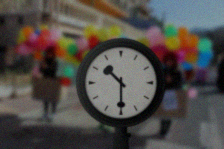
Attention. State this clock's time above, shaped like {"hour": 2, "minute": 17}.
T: {"hour": 10, "minute": 30}
